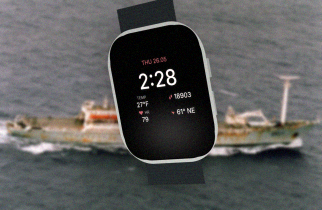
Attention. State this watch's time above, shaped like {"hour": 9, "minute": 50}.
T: {"hour": 2, "minute": 28}
